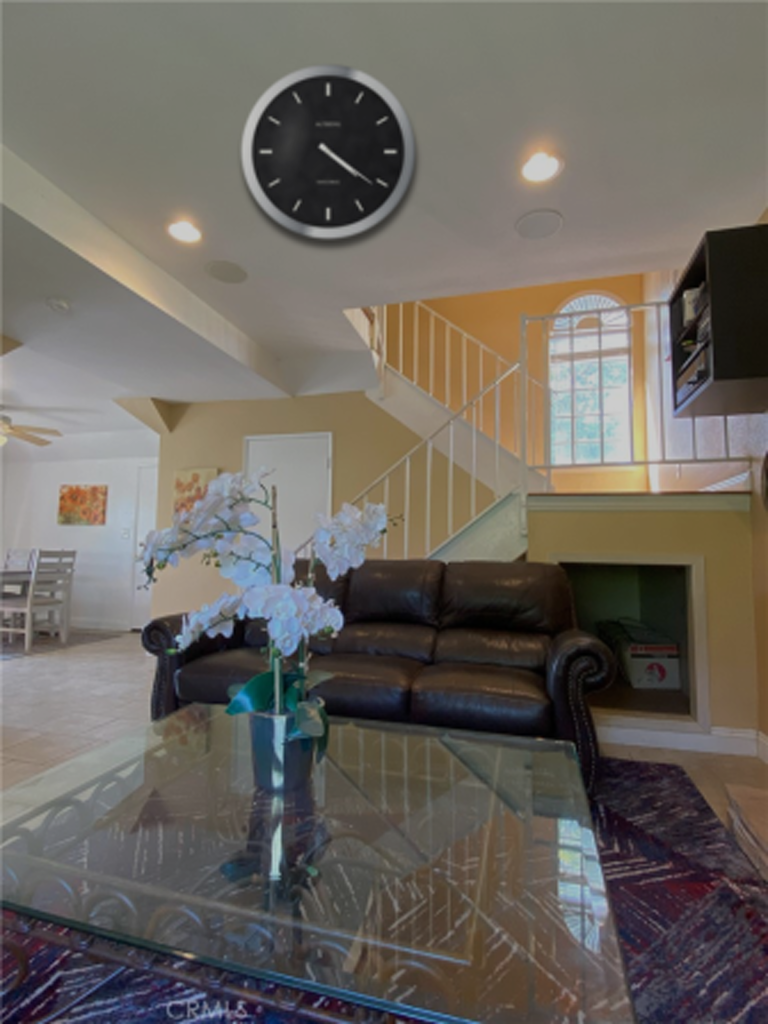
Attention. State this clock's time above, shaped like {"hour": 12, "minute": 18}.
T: {"hour": 4, "minute": 21}
